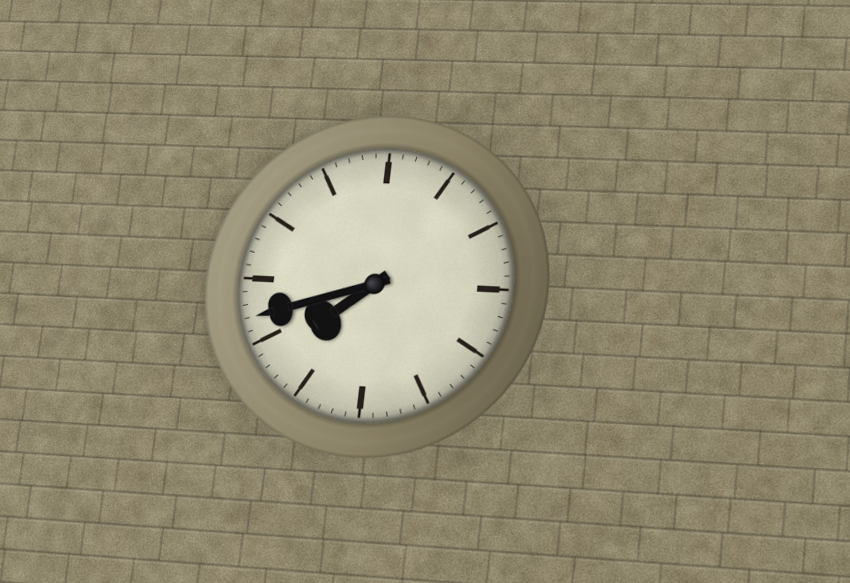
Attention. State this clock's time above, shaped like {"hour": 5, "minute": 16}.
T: {"hour": 7, "minute": 42}
